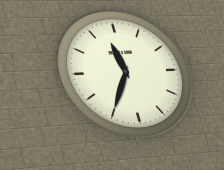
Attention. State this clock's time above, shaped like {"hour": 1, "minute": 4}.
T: {"hour": 11, "minute": 35}
